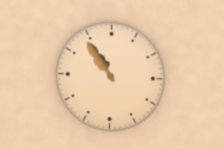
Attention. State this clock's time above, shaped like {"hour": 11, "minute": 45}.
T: {"hour": 10, "minute": 54}
